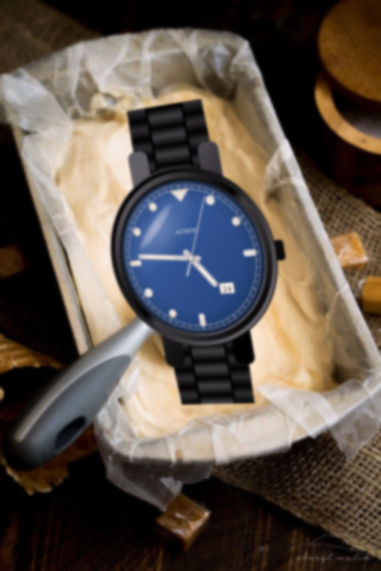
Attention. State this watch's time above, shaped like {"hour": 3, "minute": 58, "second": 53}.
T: {"hour": 4, "minute": 46, "second": 4}
